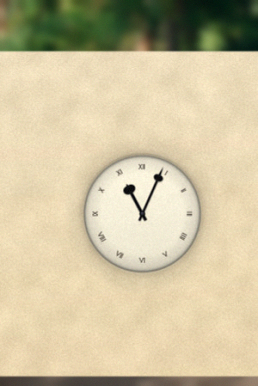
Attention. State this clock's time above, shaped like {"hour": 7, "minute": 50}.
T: {"hour": 11, "minute": 4}
